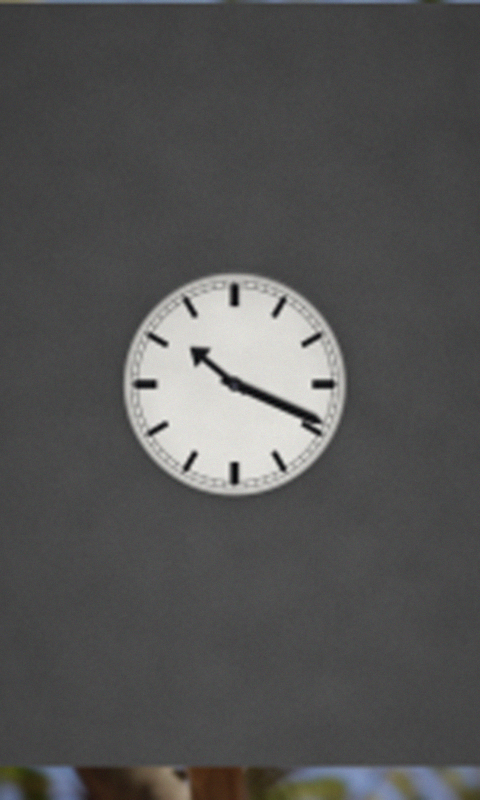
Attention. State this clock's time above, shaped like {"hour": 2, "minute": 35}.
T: {"hour": 10, "minute": 19}
